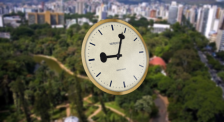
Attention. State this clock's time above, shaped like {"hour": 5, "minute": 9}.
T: {"hour": 9, "minute": 4}
